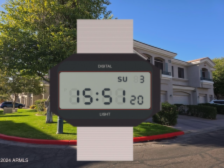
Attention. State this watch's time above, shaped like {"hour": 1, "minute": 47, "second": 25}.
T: {"hour": 15, "minute": 51, "second": 20}
